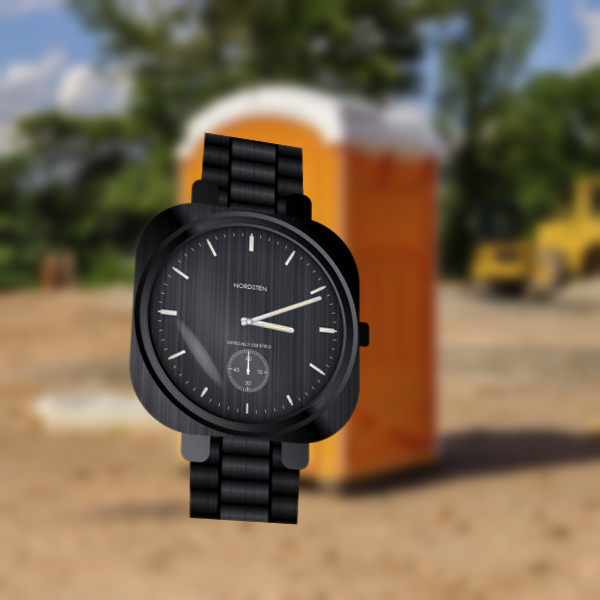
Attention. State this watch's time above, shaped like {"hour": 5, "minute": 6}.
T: {"hour": 3, "minute": 11}
